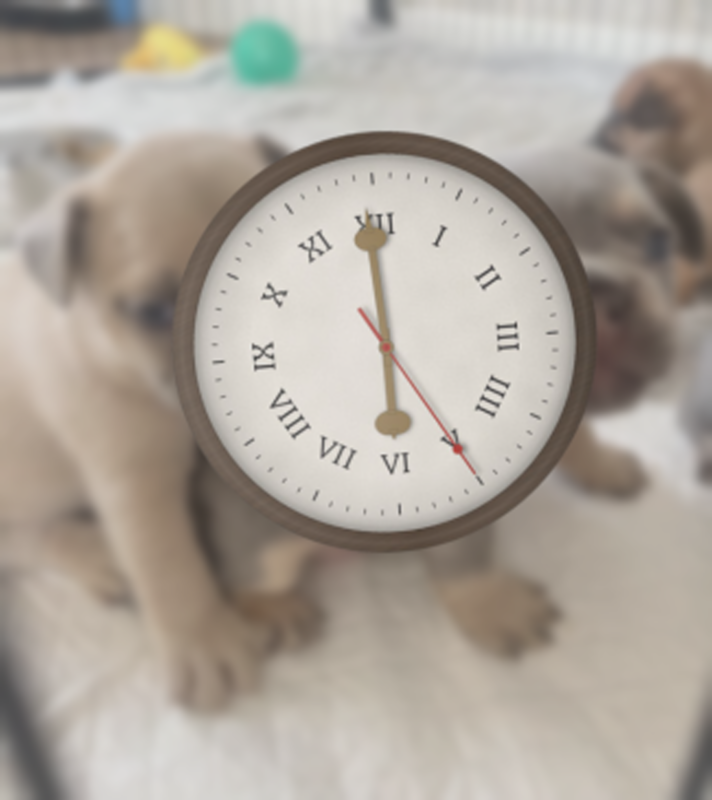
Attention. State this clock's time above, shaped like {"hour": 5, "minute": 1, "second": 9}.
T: {"hour": 5, "minute": 59, "second": 25}
